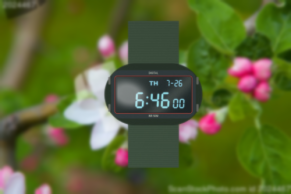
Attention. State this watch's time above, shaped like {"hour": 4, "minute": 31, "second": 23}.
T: {"hour": 6, "minute": 46, "second": 0}
